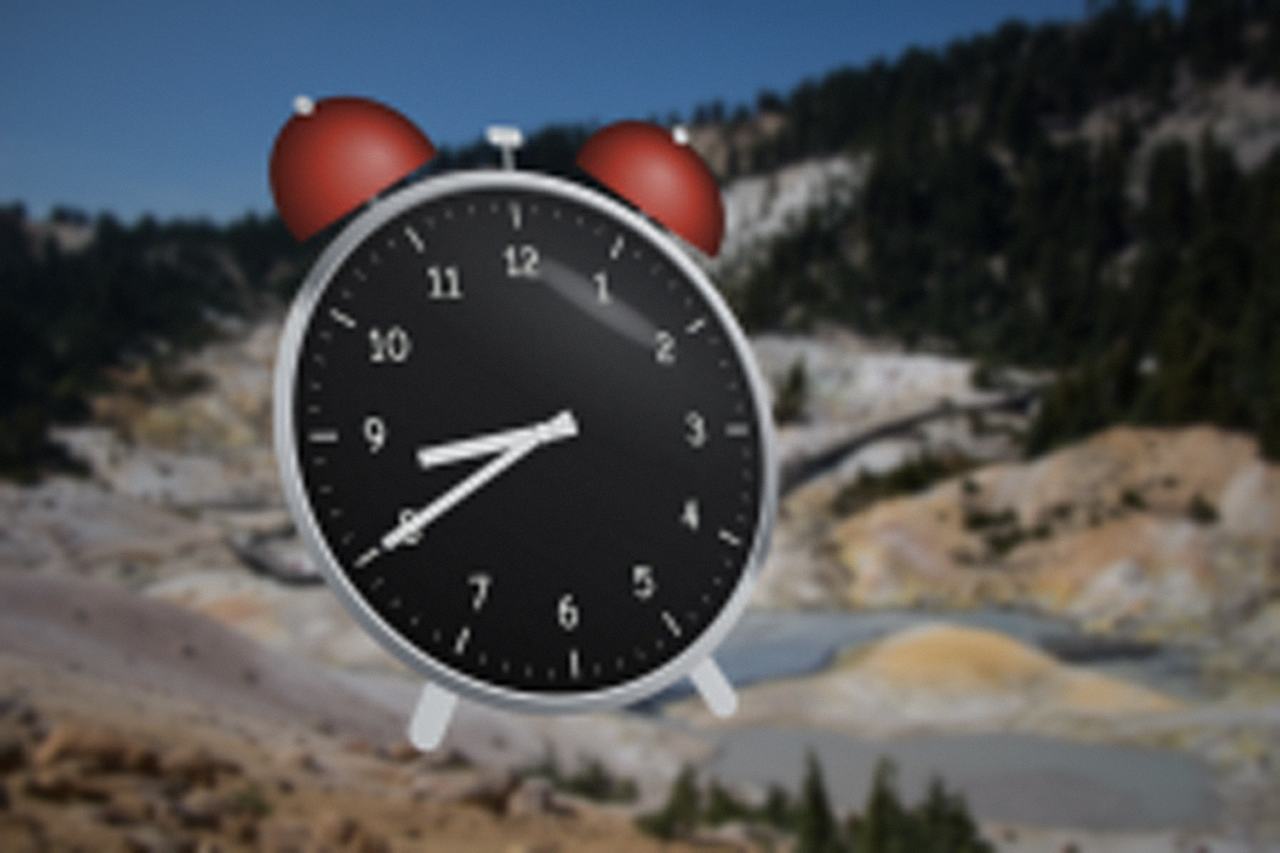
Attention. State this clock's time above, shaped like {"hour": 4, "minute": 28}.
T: {"hour": 8, "minute": 40}
